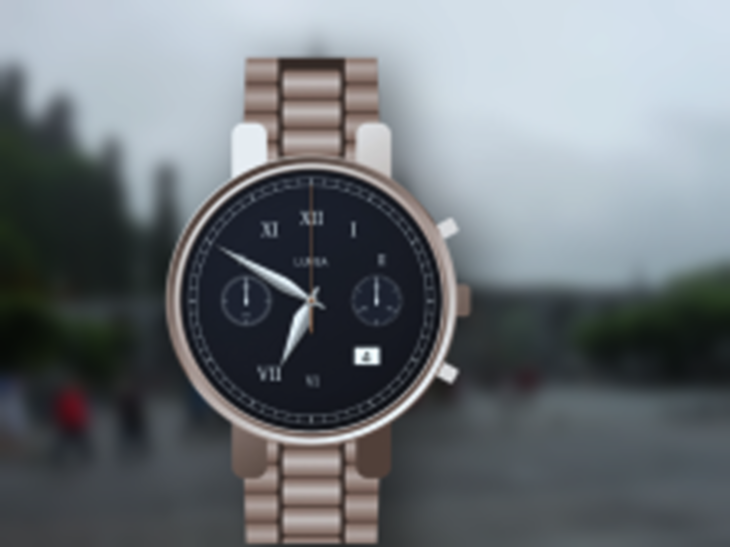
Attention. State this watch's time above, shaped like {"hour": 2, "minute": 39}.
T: {"hour": 6, "minute": 50}
